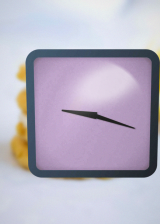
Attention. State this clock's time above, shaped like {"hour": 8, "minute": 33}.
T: {"hour": 9, "minute": 18}
